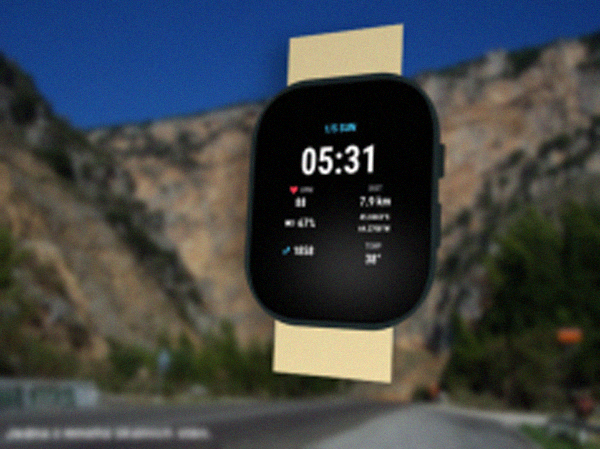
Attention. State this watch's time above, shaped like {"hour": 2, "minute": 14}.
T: {"hour": 5, "minute": 31}
